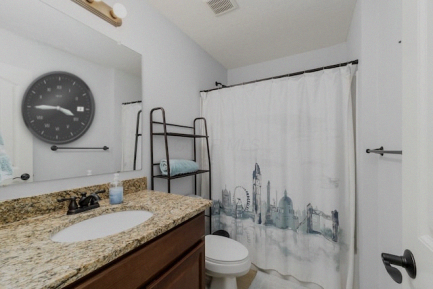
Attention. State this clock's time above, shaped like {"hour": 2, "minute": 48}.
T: {"hour": 3, "minute": 45}
